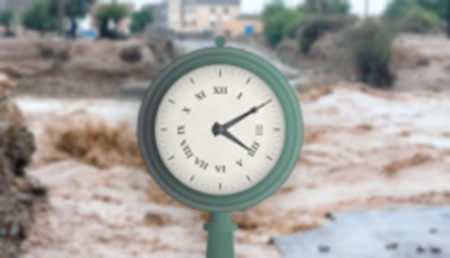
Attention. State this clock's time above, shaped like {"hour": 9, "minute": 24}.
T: {"hour": 4, "minute": 10}
